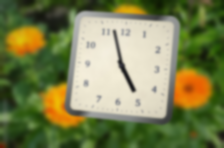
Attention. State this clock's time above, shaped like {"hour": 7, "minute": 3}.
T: {"hour": 4, "minute": 57}
